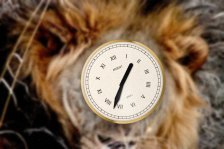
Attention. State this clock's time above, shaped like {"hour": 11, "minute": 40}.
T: {"hour": 1, "minute": 37}
